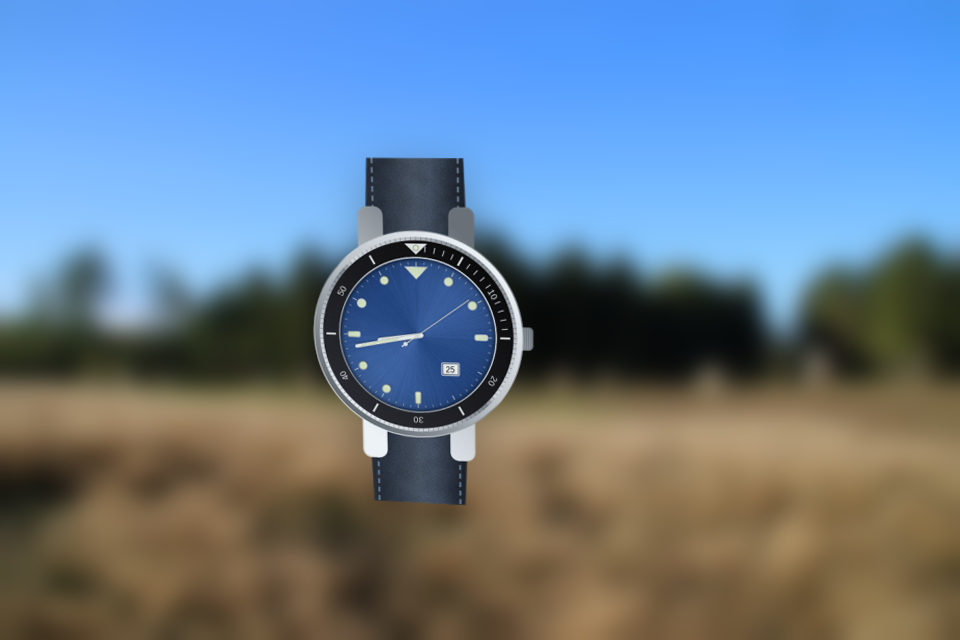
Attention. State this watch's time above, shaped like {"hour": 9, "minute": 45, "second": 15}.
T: {"hour": 8, "minute": 43, "second": 9}
